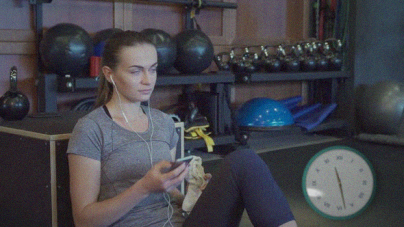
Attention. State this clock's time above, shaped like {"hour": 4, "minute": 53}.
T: {"hour": 11, "minute": 28}
